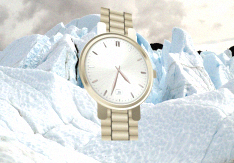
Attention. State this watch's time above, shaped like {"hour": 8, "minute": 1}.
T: {"hour": 4, "minute": 33}
